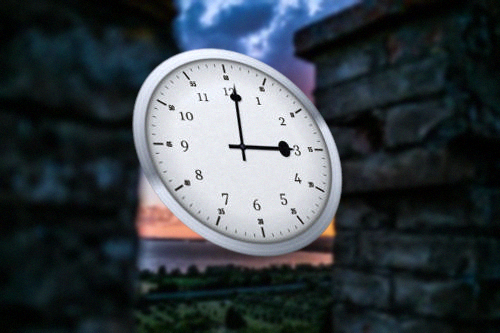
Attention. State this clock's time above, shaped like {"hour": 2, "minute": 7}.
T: {"hour": 3, "minute": 1}
